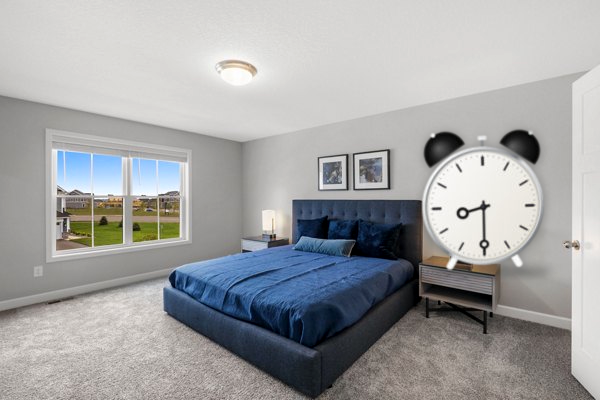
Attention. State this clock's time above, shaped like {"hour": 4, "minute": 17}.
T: {"hour": 8, "minute": 30}
